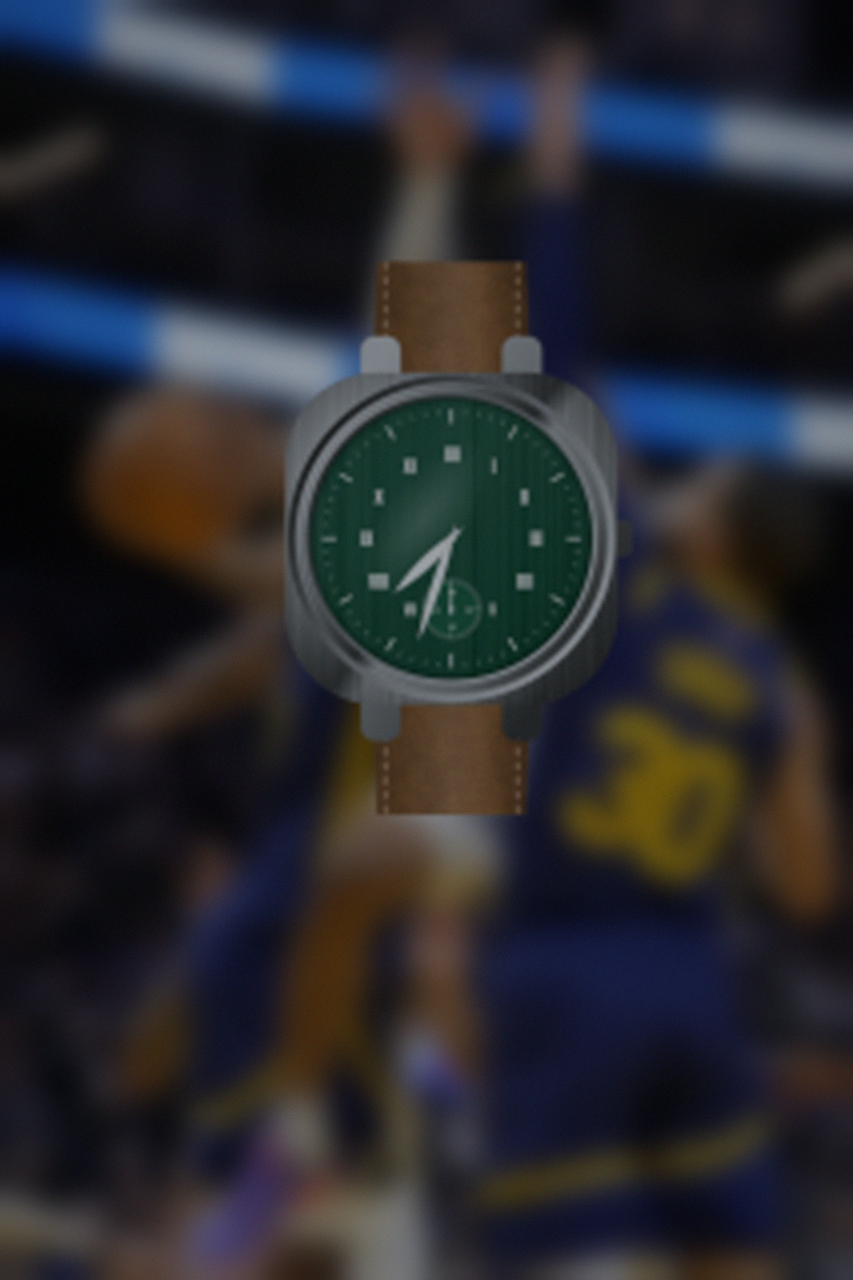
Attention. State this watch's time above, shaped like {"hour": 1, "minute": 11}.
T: {"hour": 7, "minute": 33}
